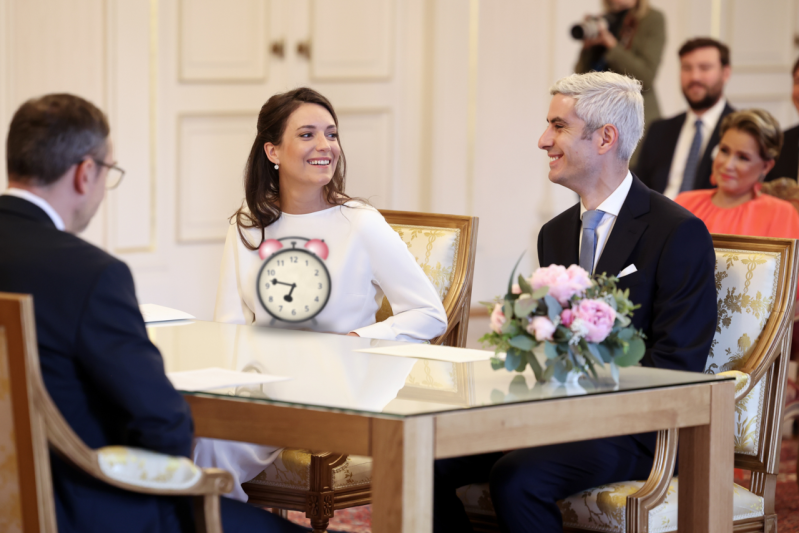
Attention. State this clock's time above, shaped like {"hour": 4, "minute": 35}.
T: {"hour": 6, "minute": 47}
